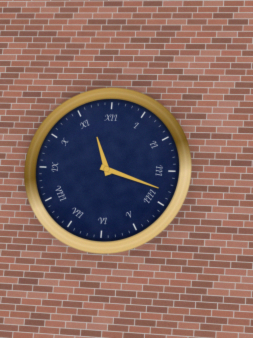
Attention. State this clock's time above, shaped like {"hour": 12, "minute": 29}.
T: {"hour": 11, "minute": 18}
